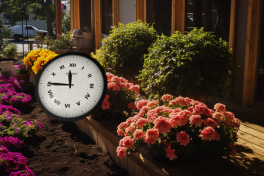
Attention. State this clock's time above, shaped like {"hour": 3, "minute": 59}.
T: {"hour": 11, "minute": 45}
